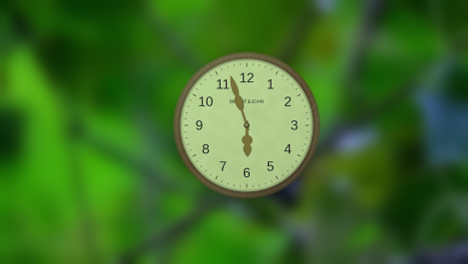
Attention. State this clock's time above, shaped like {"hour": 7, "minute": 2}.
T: {"hour": 5, "minute": 57}
